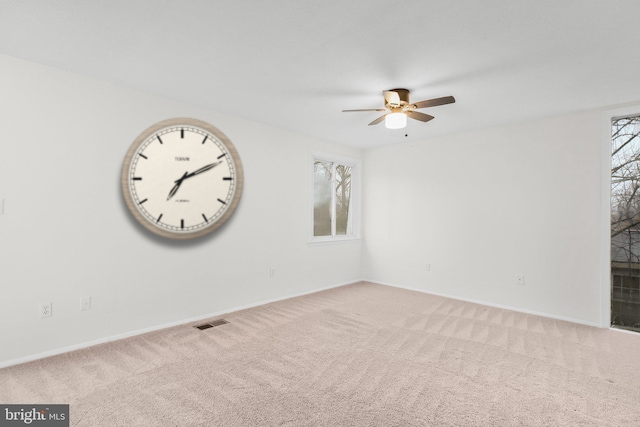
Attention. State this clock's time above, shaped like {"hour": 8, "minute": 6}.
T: {"hour": 7, "minute": 11}
